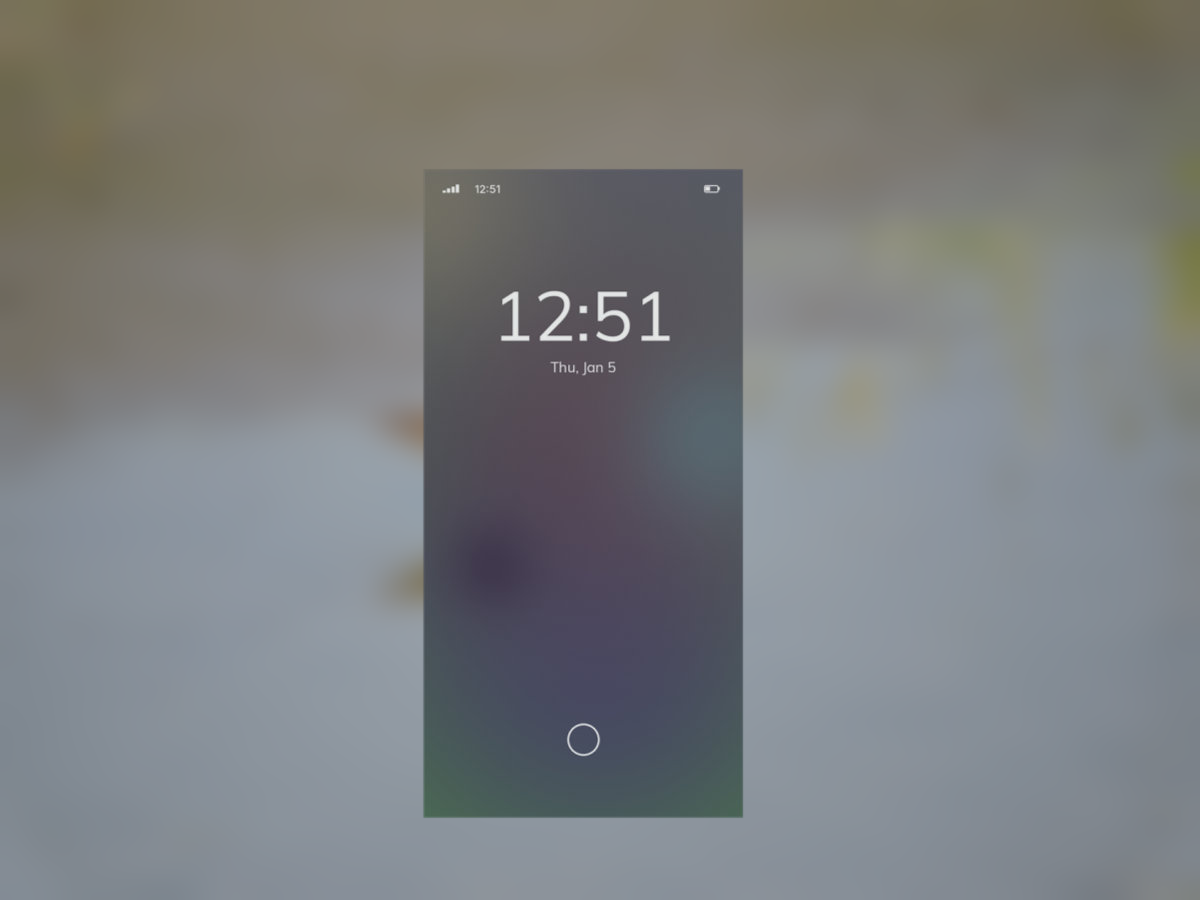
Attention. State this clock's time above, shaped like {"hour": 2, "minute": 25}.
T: {"hour": 12, "minute": 51}
